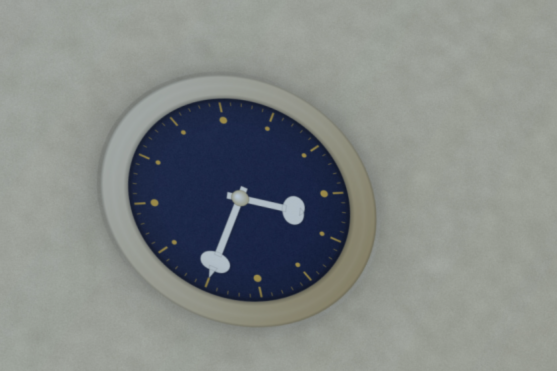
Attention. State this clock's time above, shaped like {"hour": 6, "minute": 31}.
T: {"hour": 3, "minute": 35}
